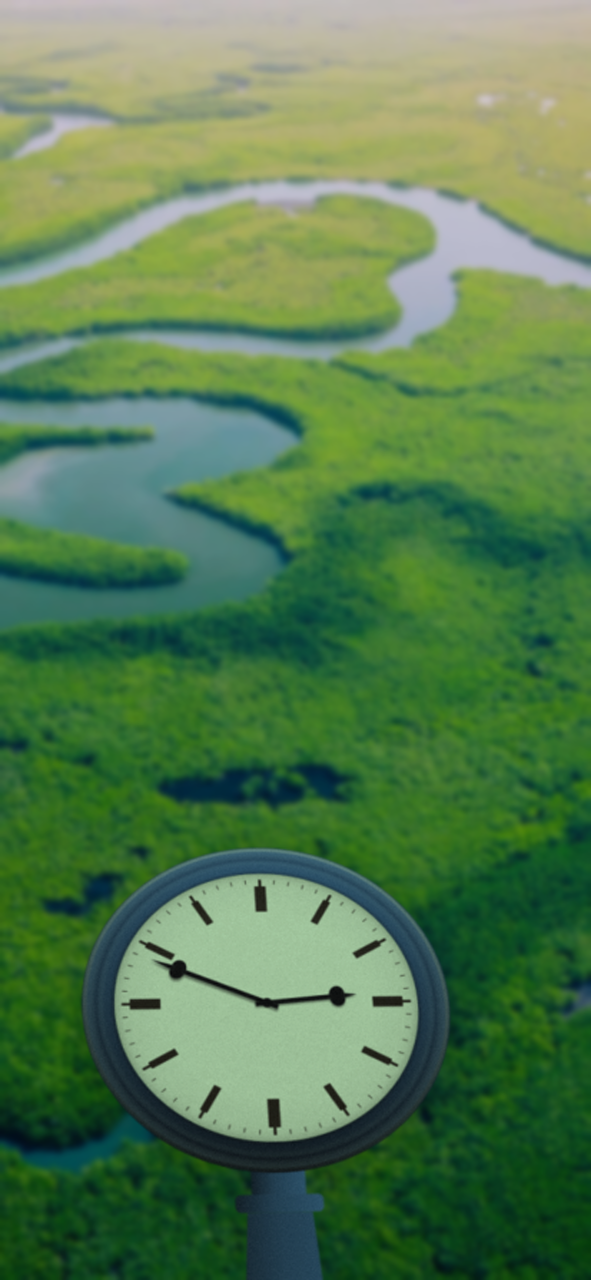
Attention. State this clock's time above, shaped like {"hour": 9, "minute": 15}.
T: {"hour": 2, "minute": 49}
